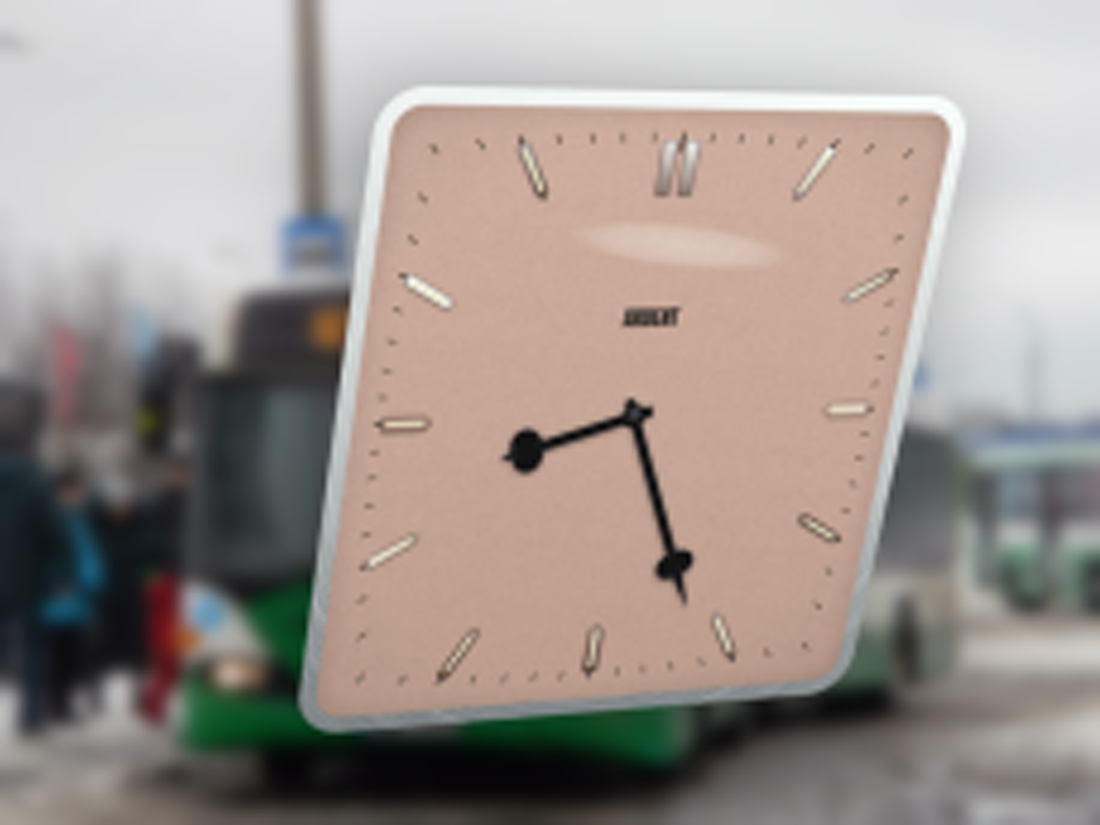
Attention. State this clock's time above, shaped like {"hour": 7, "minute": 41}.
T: {"hour": 8, "minute": 26}
